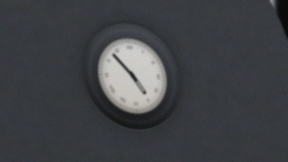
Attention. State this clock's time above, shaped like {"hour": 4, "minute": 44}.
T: {"hour": 4, "minute": 53}
